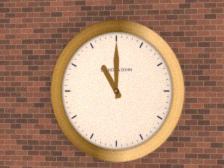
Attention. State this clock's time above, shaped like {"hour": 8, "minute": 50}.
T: {"hour": 11, "minute": 0}
